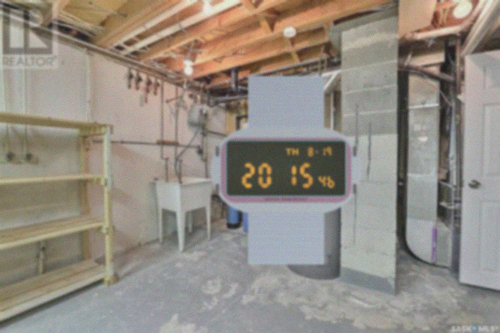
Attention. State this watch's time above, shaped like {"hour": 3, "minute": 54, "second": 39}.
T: {"hour": 20, "minute": 15, "second": 46}
